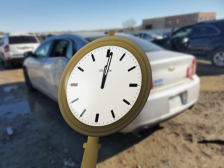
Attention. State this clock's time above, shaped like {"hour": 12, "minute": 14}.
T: {"hour": 12, "minute": 1}
